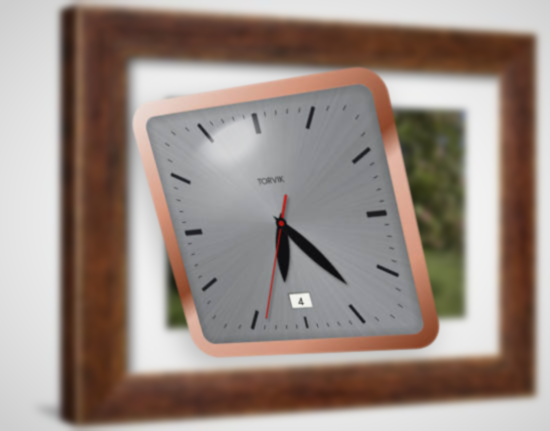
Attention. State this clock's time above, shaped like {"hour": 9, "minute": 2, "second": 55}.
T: {"hour": 6, "minute": 23, "second": 34}
